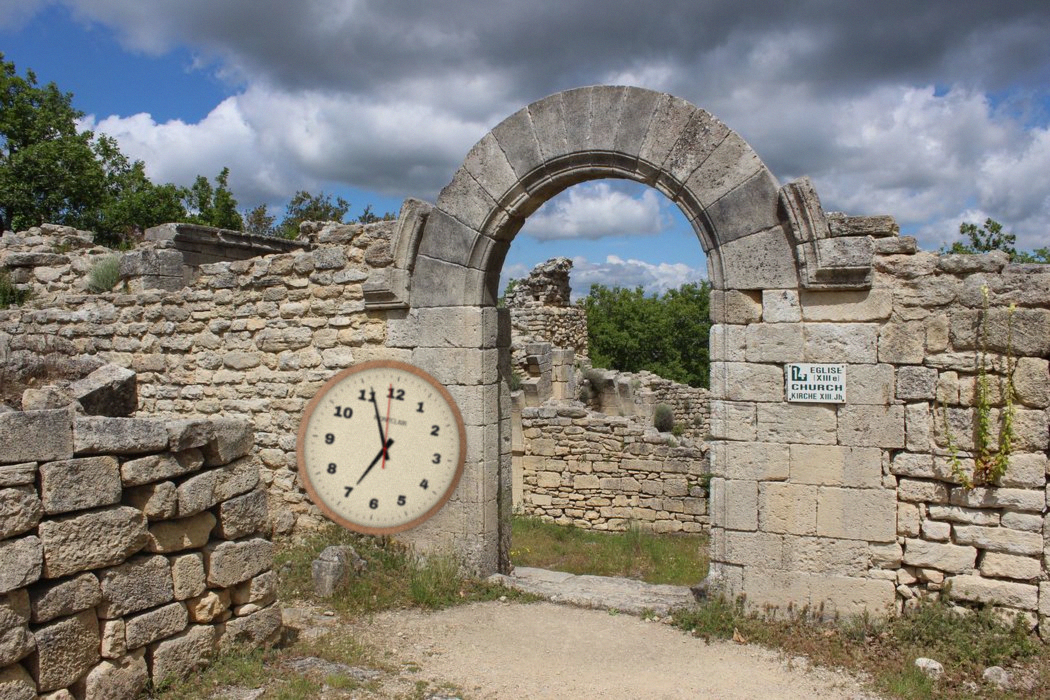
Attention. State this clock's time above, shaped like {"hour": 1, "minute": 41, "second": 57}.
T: {"hour": 6, "minute": 55, "second": 59}
